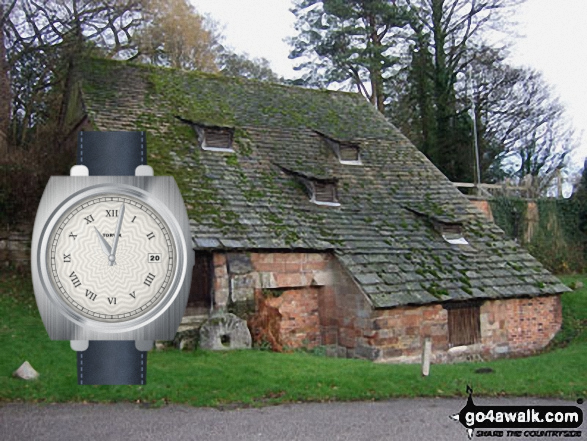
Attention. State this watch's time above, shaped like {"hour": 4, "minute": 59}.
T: {"hour": 11, "minute": 2}
